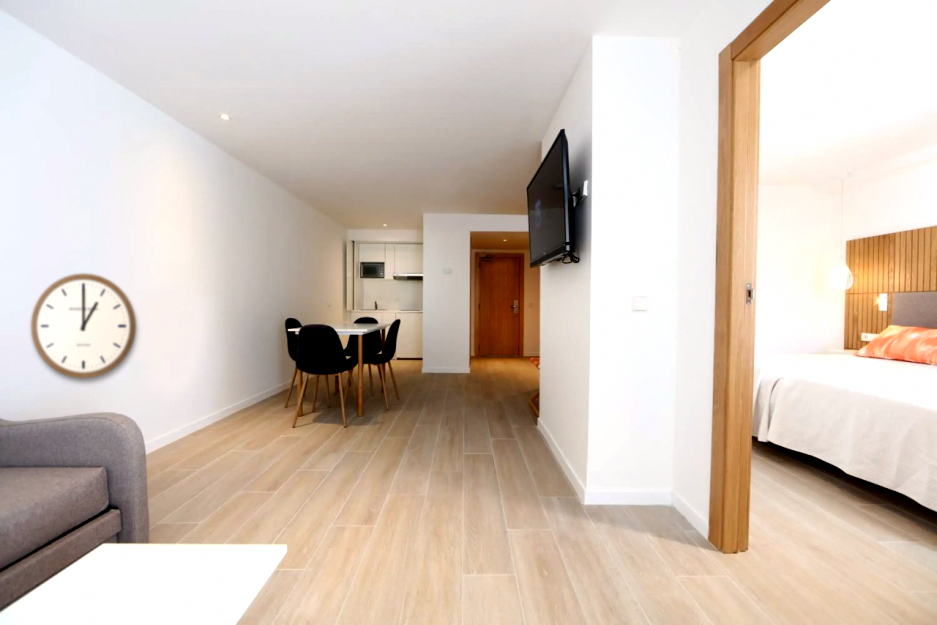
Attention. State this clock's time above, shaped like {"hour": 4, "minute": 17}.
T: {"hour": 1, "minute": 0}
